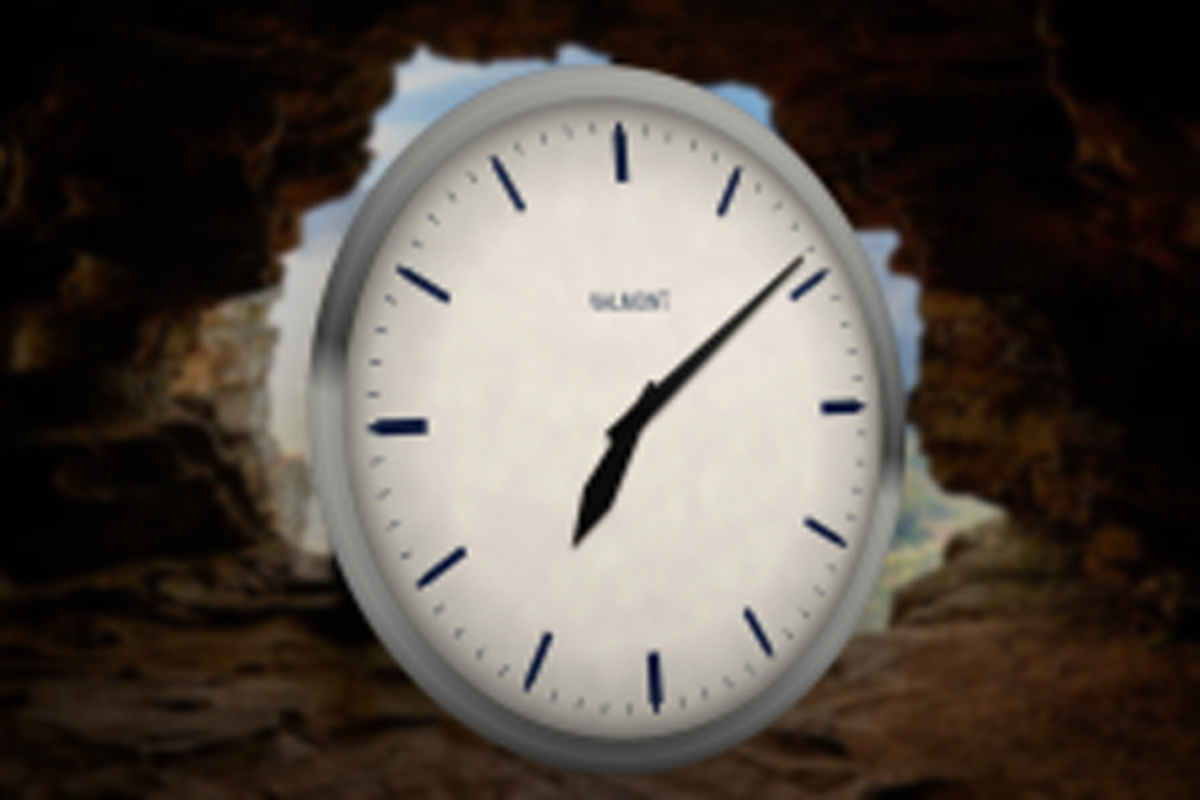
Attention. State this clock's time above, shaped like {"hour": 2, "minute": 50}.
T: {"hour": 7, "minute": 9}
